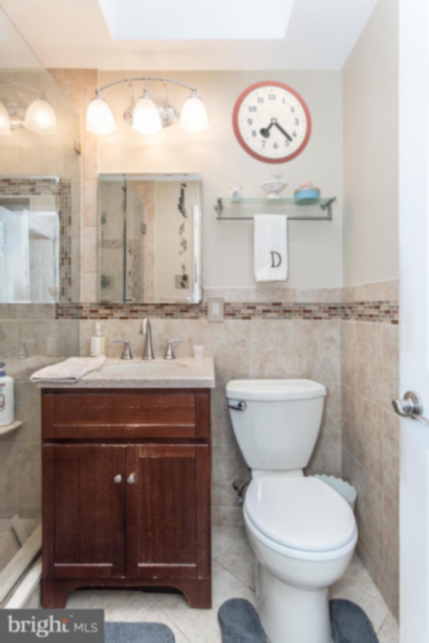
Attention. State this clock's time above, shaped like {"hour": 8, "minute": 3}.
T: {"hour": 7, "minute": 23}
